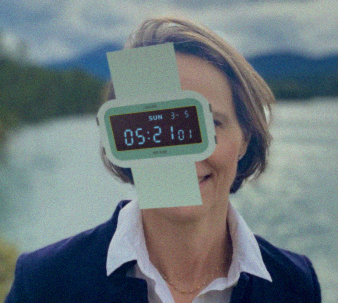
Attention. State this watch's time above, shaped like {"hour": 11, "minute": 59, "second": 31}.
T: {"hour": 5, "minute": 21, "second": 1}
